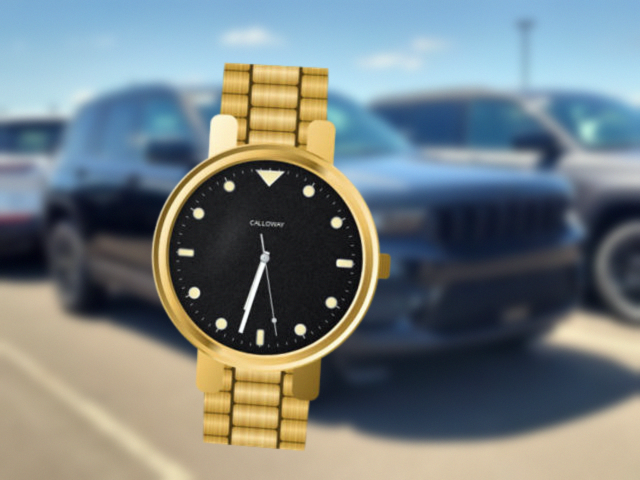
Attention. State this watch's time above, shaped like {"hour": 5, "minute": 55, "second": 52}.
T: {"hour": 6, "minute": 32, "second": 28}
